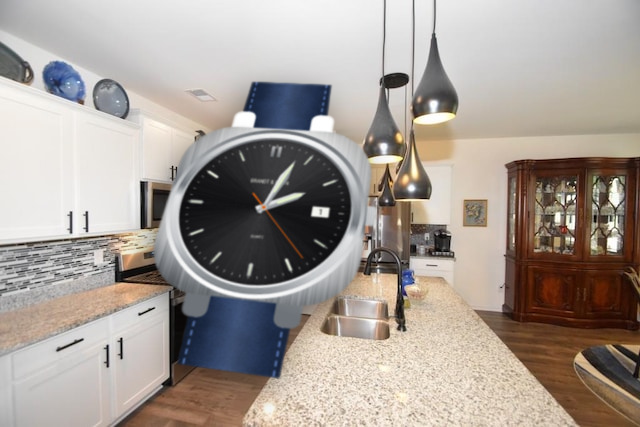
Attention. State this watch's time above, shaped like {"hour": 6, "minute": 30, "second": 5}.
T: {"hour": 2, "minute": 3, "second": 23}
